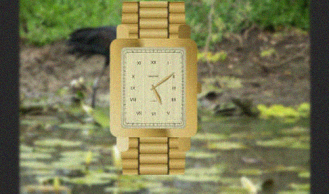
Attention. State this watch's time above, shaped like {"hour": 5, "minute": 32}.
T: {"hour": 5, "minute": 9}
